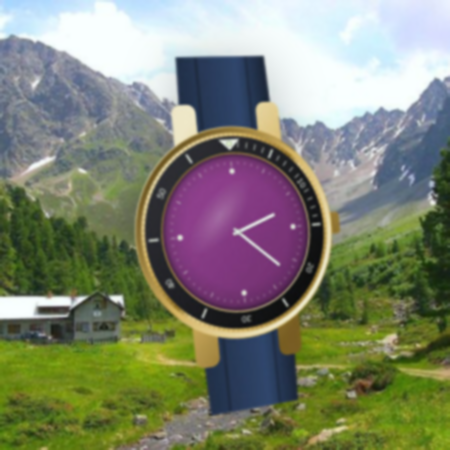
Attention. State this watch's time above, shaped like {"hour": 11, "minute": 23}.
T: {"hour": 2, "minute": 22}
